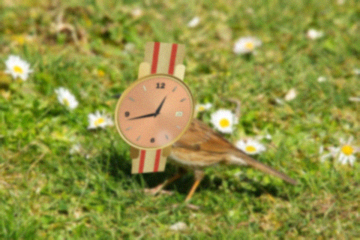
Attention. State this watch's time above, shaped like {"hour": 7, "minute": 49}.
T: {"hour": 12, "minute": 43}
